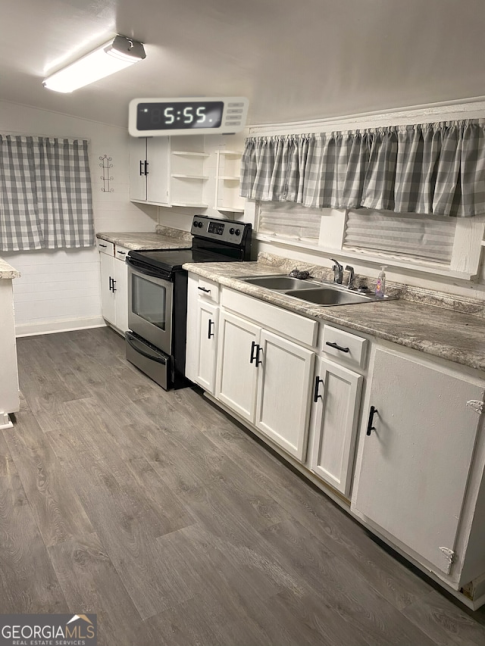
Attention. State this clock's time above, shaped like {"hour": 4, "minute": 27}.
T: {"hour": 5, "minute": 55}
